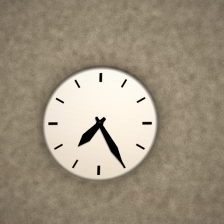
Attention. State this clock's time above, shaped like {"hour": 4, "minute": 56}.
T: {"hour": 7, "minute": 25}
